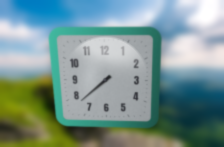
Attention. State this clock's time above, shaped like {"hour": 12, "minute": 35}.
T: {"hour": 7, "minute": 38}
